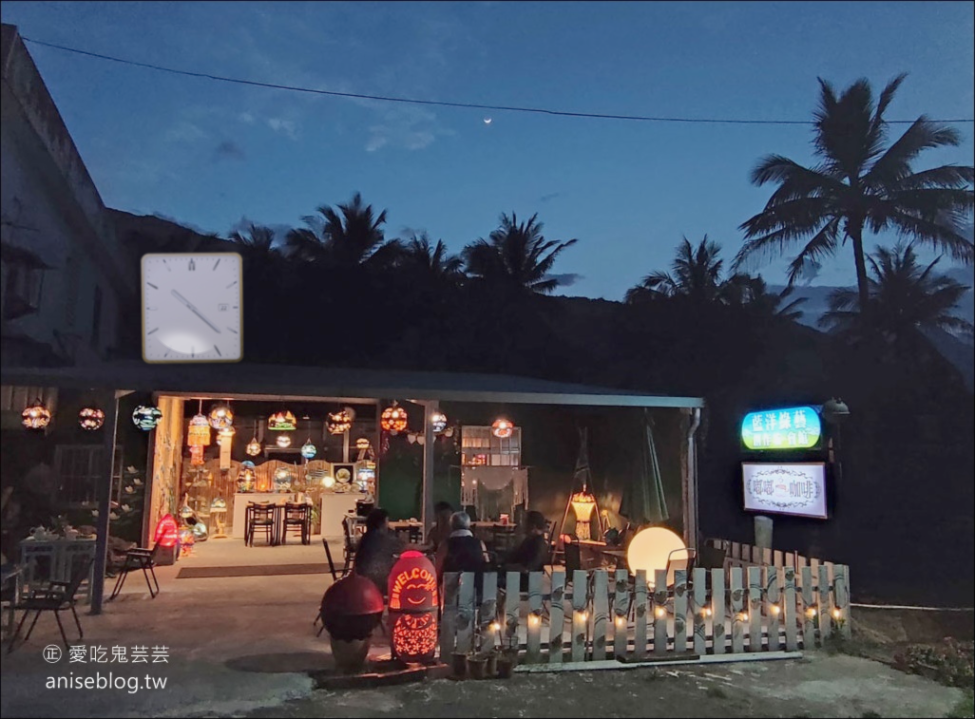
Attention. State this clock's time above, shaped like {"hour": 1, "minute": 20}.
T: {"hour": 10, "minute": 22}
